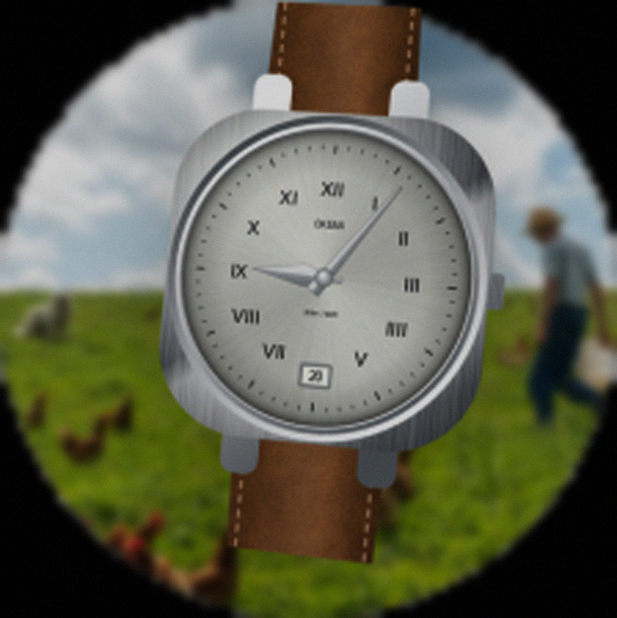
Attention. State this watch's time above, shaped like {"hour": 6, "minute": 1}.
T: {"hour": 9, "minute": 6}
